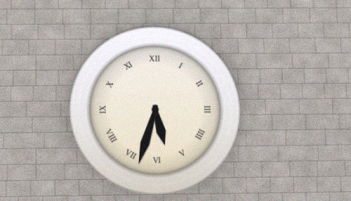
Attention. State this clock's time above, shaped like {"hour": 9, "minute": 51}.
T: {"hour": 5, "minute": 33}
